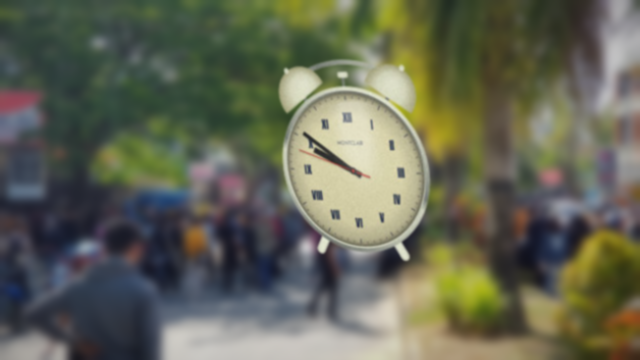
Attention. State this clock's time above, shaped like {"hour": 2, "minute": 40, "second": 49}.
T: {"hour": 9, "minute": 50, "second": 48}
